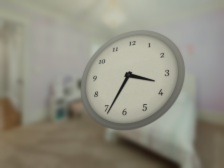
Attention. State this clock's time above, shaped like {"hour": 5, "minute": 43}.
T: {"hour": 3, "minute": 34}
